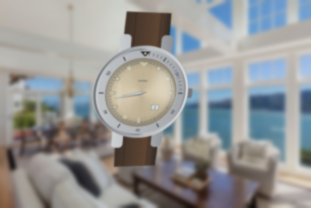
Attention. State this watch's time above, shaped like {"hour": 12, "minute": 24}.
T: {"hour": 8, "minute": 43}
